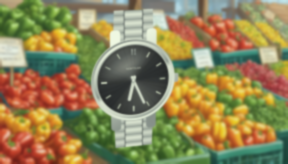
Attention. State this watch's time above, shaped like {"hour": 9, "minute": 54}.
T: {"hour": 6, "minute": 26}
